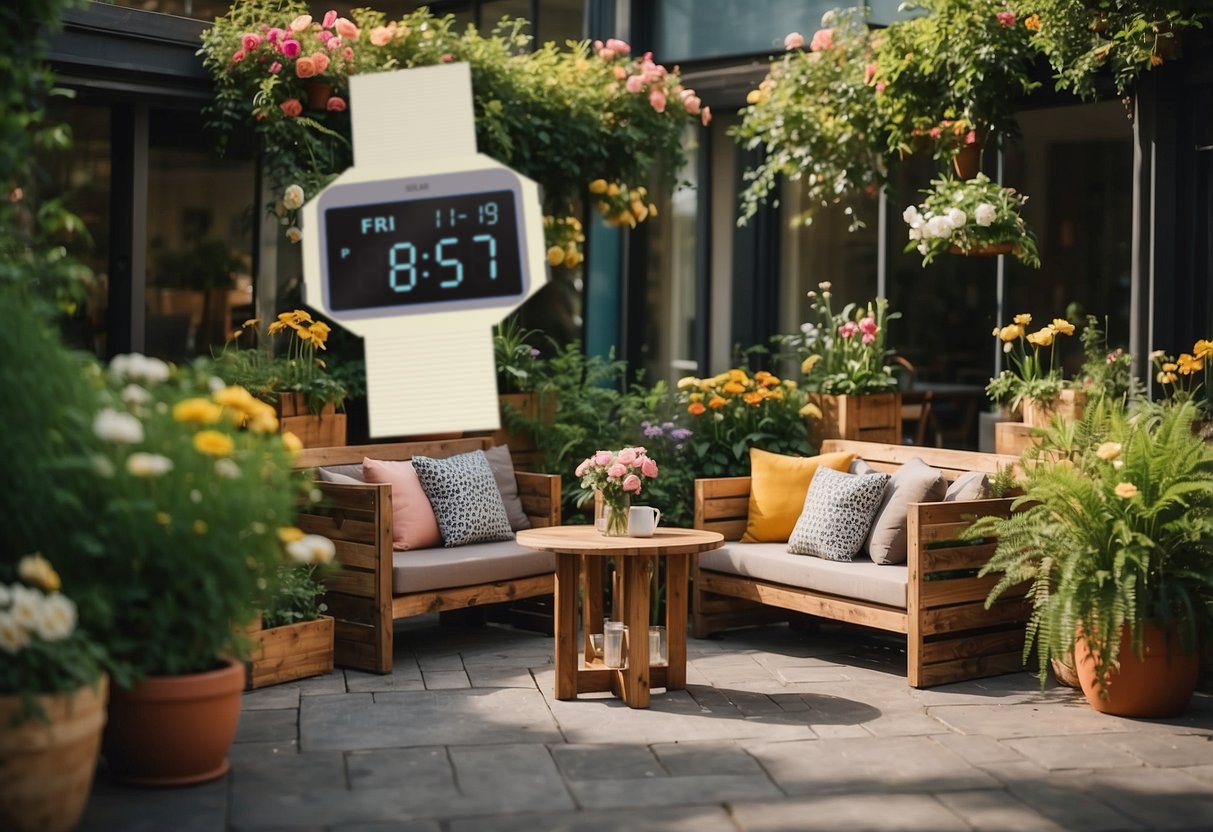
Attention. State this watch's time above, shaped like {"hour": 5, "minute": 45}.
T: {"hour": 8, "minute": 57}
